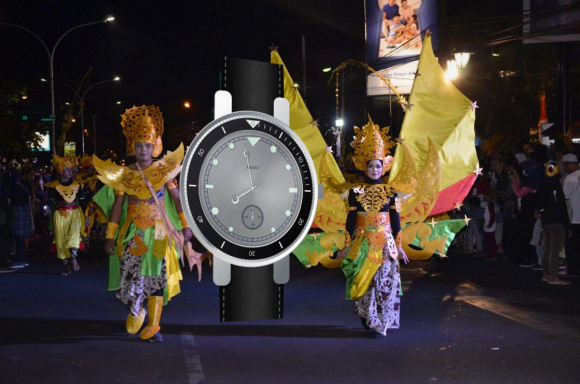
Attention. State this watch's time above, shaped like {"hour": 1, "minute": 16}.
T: {"hour": 7, "minute": 58}
